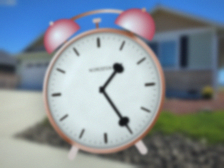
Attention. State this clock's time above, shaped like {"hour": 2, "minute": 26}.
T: {"hour": 1, "minute": 25}
